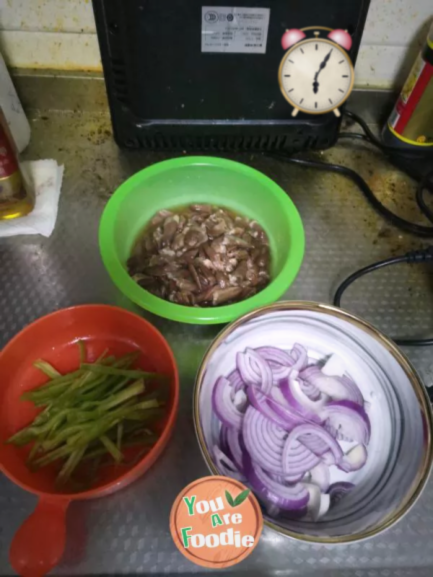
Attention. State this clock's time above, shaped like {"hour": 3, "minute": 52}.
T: {"hour": 6, "minute": 5}
